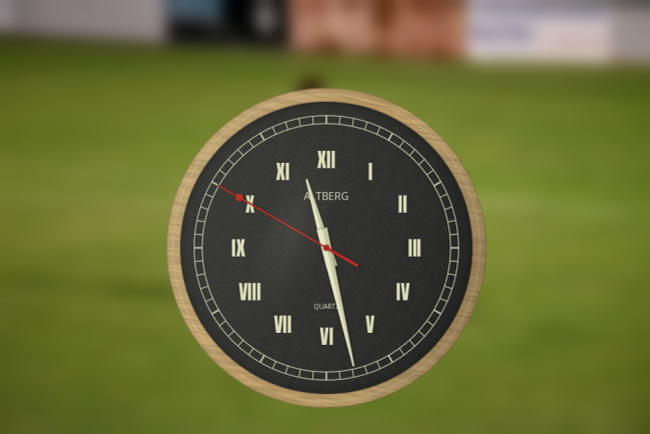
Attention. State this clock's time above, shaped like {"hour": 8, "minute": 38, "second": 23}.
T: {"hour": 11, "minute": 27, "second": 50}
